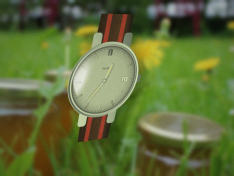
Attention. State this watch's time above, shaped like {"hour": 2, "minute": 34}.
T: {"hour": 12, "minute": 36}
